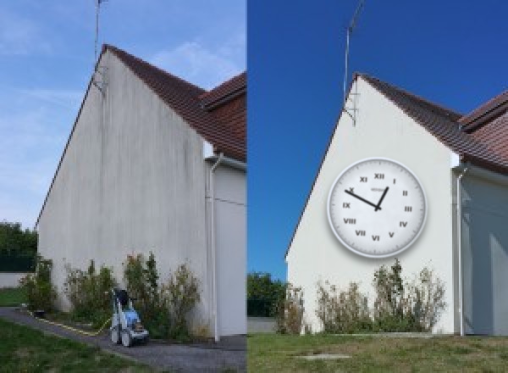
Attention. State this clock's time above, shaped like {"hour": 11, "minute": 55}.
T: {"hour": 12, "minute": 49}
